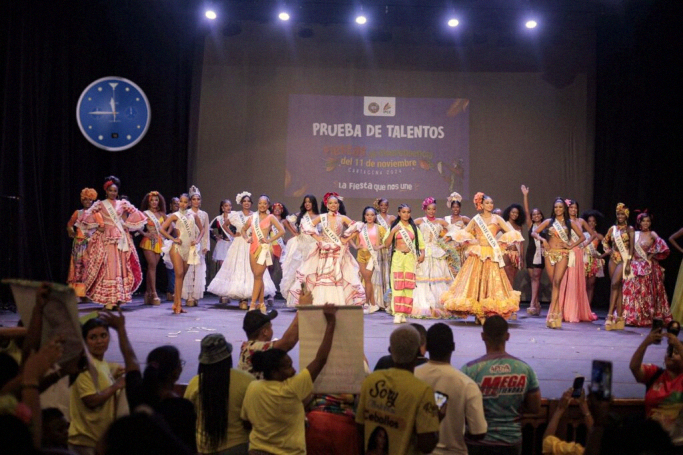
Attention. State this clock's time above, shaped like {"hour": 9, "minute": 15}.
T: {"hour": 11, "minute": 45}
